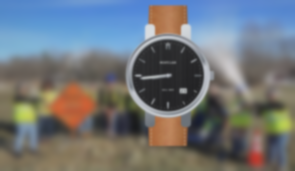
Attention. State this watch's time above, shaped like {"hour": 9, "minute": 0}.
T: {"hour": 8, "minute": 44}
